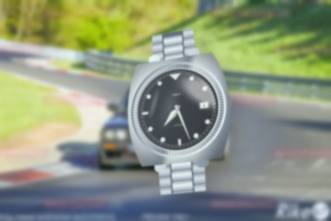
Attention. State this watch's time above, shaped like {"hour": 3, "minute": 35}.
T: {"hour": 7, "minute": 27}
